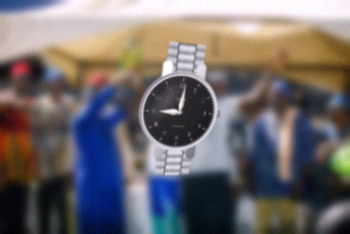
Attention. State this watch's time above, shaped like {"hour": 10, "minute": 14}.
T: {"hour": 9, "minute": 1}
